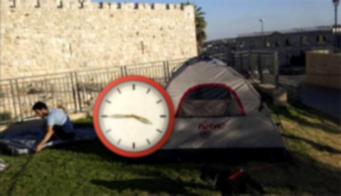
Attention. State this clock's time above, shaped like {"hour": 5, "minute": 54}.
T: {"hour": 3, "minute": 45}
